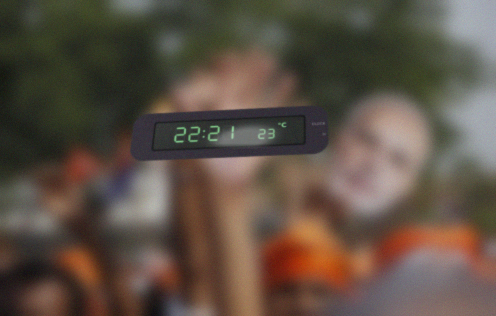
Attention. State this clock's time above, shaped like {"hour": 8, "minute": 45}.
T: {"hour": 22, "minute": 21}
